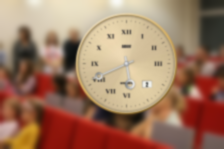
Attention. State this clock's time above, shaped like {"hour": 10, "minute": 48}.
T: {"hour": 5, "minute": 41}
